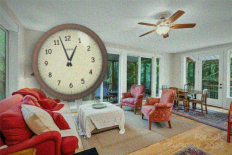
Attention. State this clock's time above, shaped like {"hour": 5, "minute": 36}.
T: {"hour": 12, "minute": 57}
